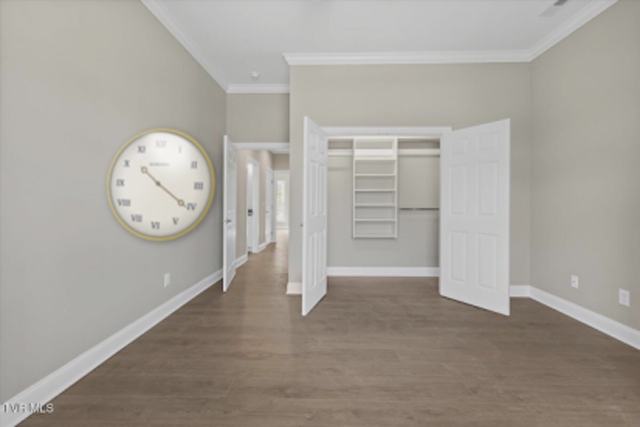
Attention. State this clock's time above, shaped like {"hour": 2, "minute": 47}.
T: {"hour": 10, "minute": 21}
